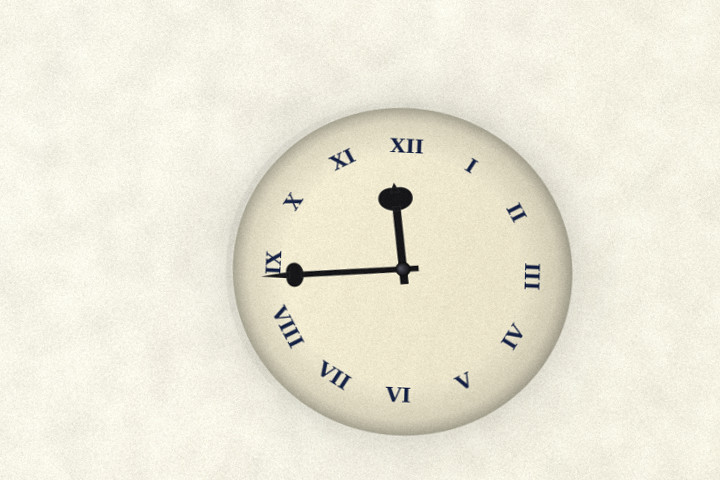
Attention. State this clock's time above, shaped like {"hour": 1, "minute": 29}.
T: {"hour": 11, "minute": 44}
